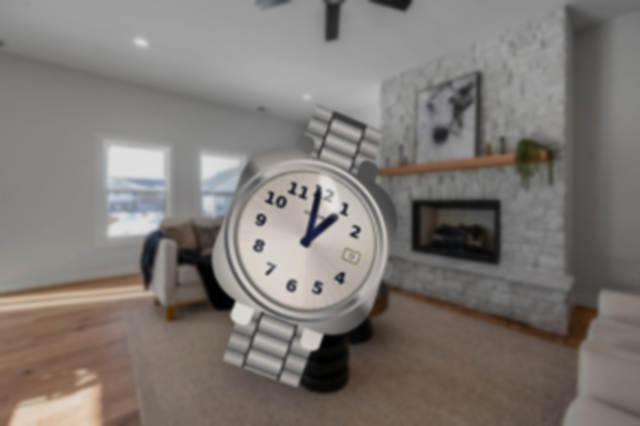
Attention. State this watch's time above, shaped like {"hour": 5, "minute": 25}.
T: {"hour": 12, "minute": 59}
